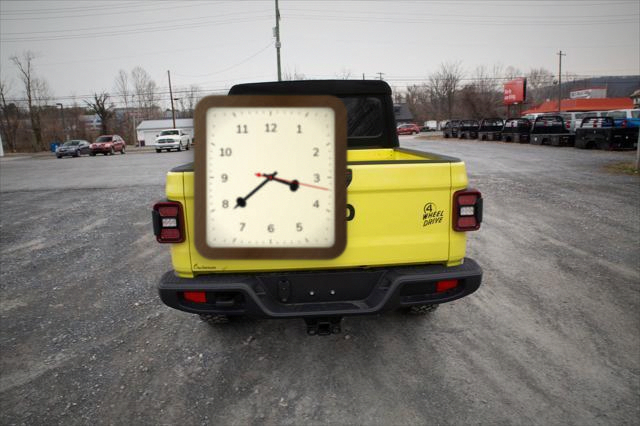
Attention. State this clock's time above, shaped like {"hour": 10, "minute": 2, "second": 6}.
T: {"hour": 3, "minute": 38, "second": 17}
